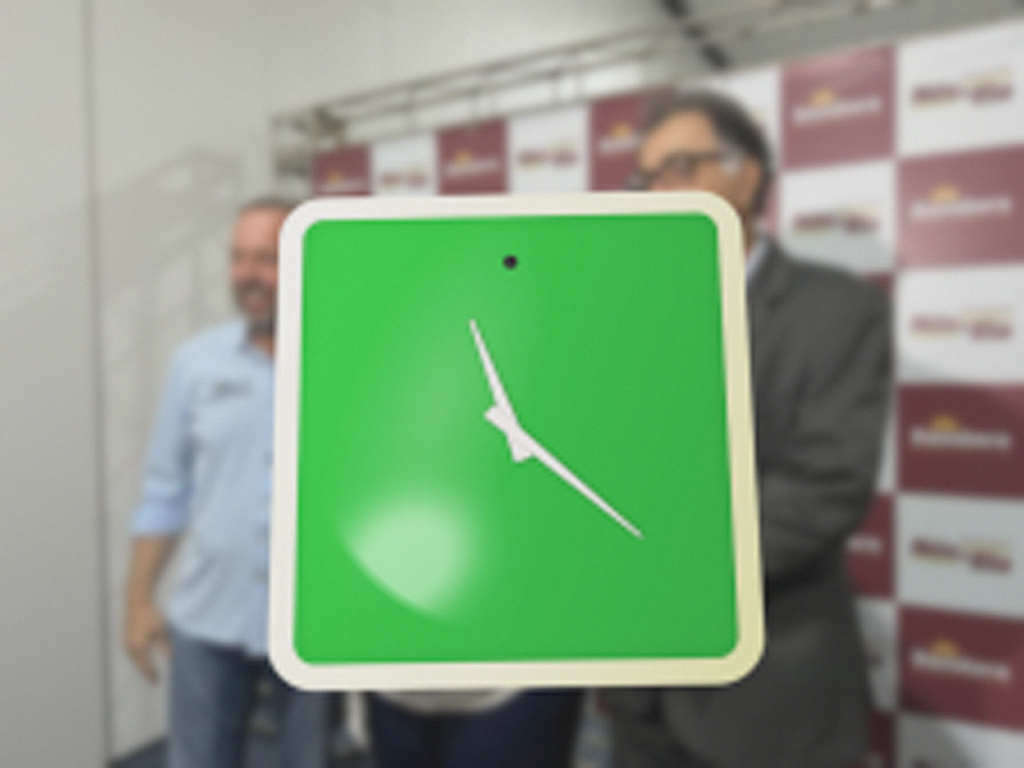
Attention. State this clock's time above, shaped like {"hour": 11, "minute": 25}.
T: {"hour": 11, "minute": 22}
